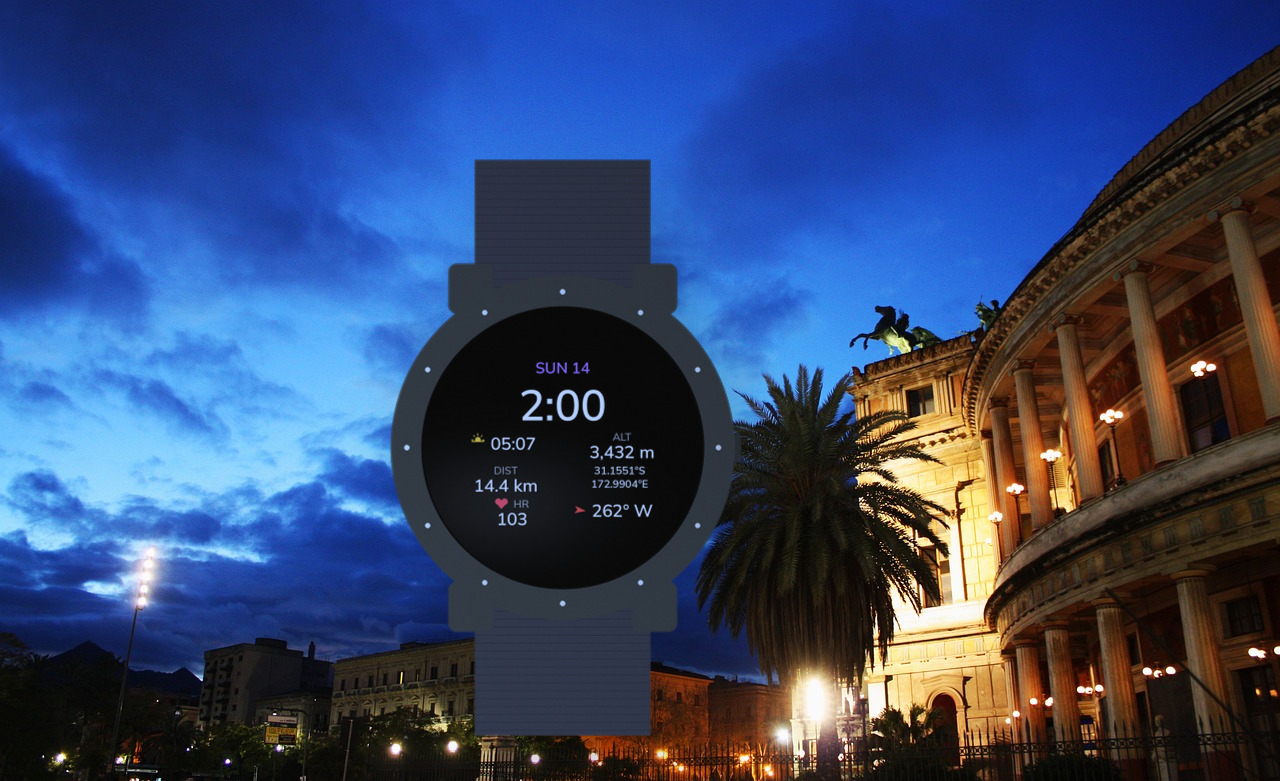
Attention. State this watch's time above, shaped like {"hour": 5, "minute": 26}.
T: {"hour": 2, "minute": 0}
